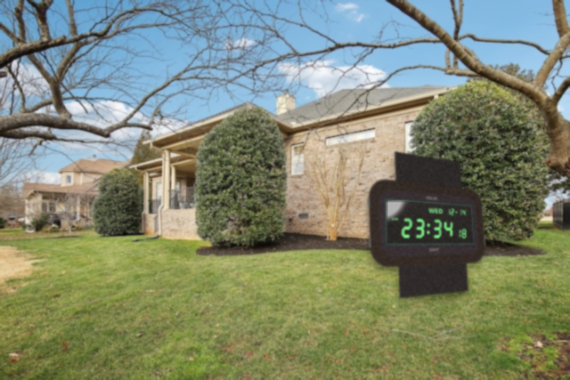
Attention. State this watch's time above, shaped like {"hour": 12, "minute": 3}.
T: {"hour": 23, "minute": 34}
